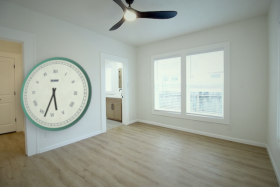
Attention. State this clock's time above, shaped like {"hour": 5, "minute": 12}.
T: {"hour": 5, "minute": 33}
